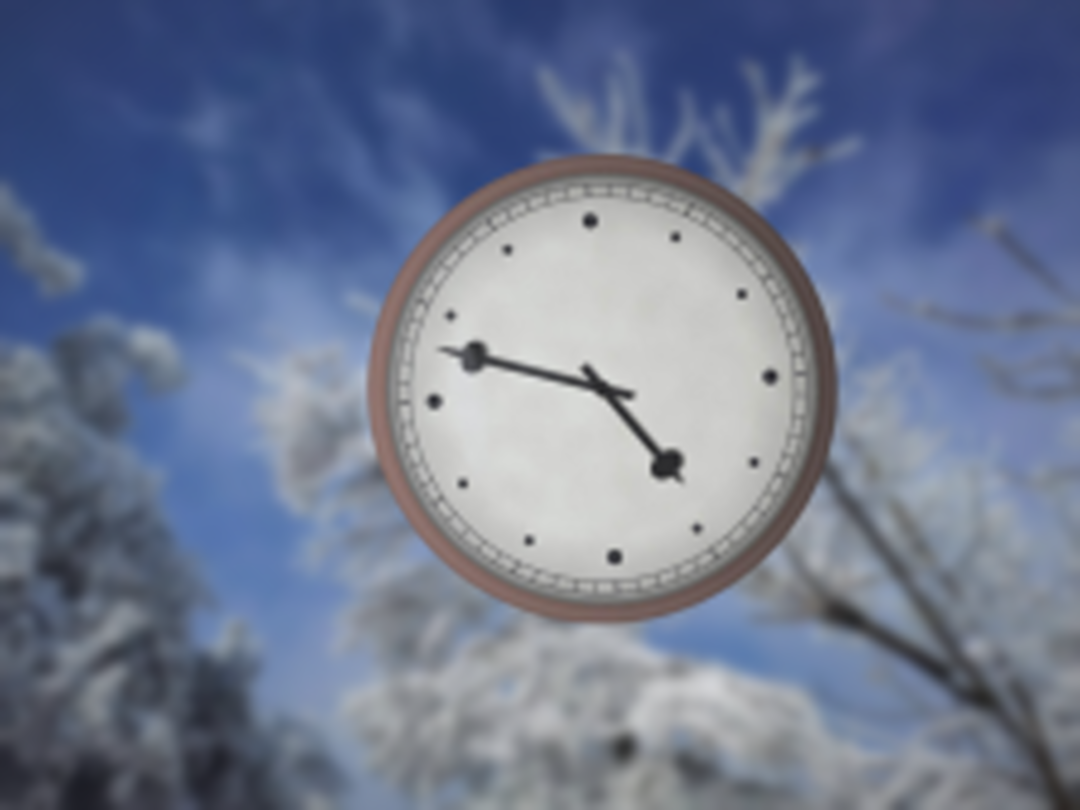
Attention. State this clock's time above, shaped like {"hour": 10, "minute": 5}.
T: {"hour": 4, "minute": 48}
